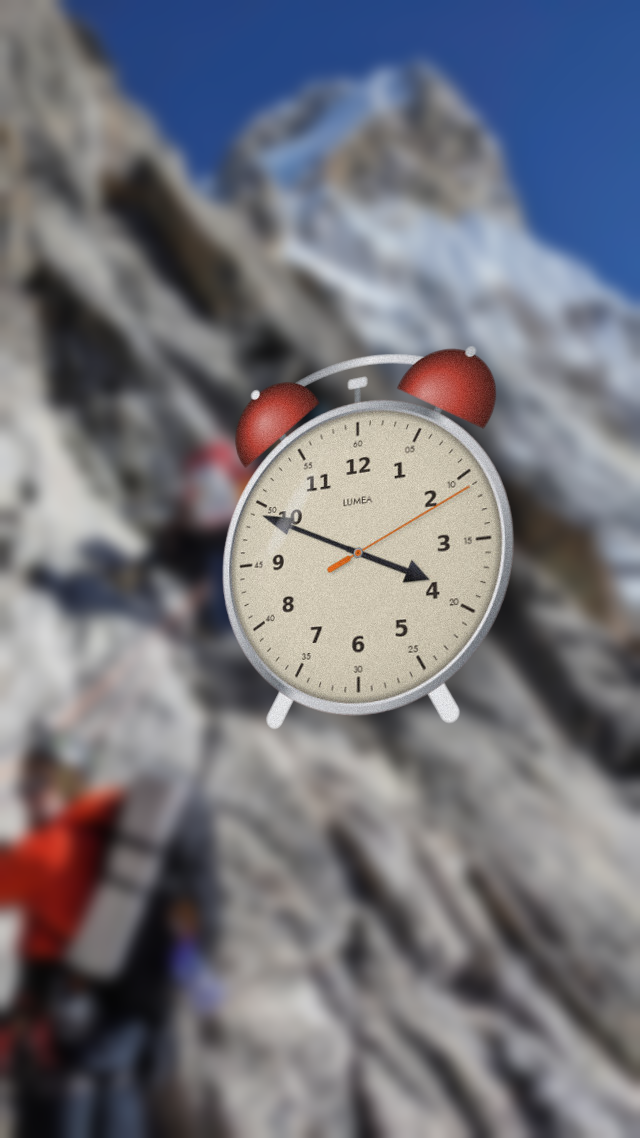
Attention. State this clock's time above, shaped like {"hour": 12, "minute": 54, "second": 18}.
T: {"hour": 3, "minute": 49, "second": 11}
